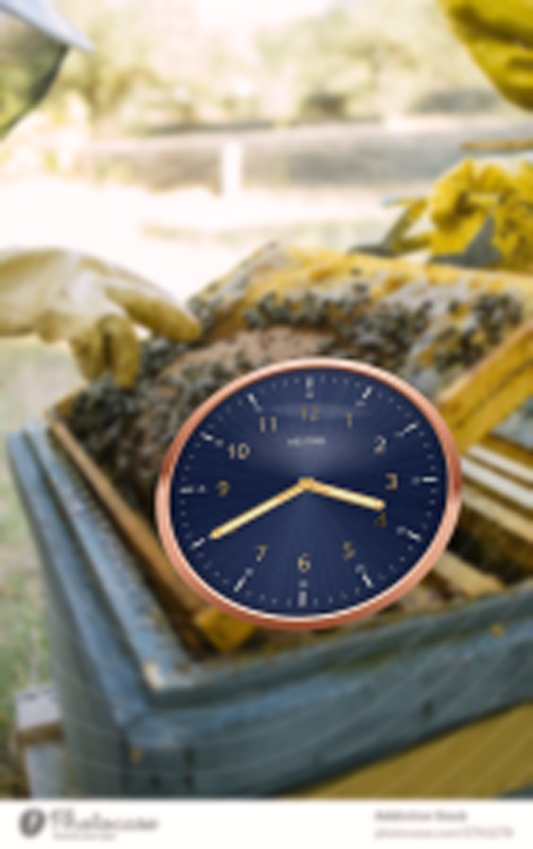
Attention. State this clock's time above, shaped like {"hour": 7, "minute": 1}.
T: {"hour": 3, "minute": 40}
